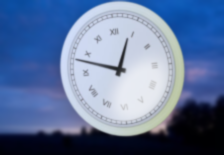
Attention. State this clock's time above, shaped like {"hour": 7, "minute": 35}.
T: {"hour": 12, "minute": 48}
